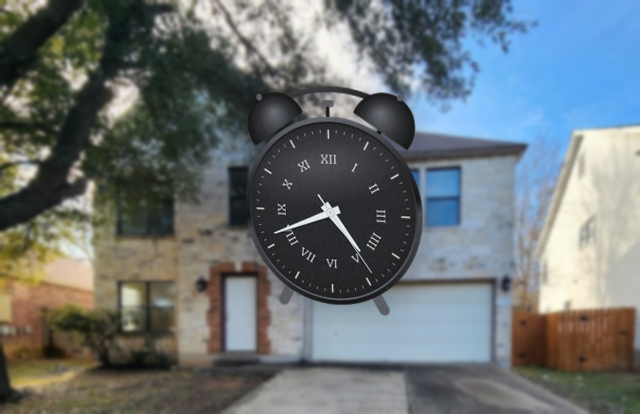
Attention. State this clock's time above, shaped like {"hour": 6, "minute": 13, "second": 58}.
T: {"hour": 4, "minute": 41, "second": 24}
